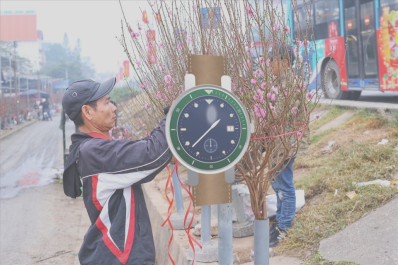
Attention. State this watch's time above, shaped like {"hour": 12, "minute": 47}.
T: {"hour": 1, "minute": 38}
